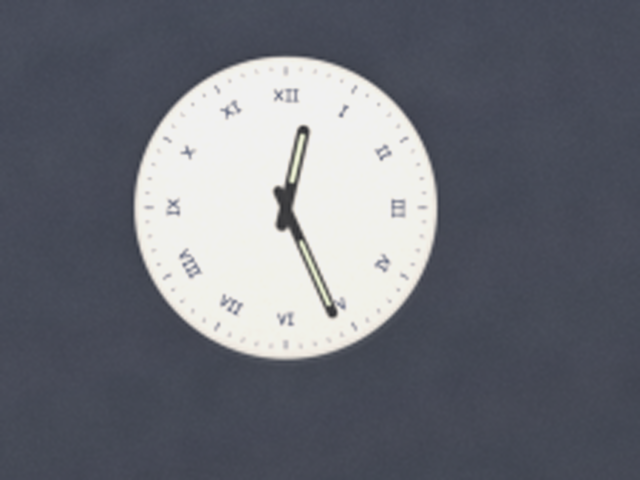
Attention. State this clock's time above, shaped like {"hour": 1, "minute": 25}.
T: {"hour": 12, "minute": 26}
